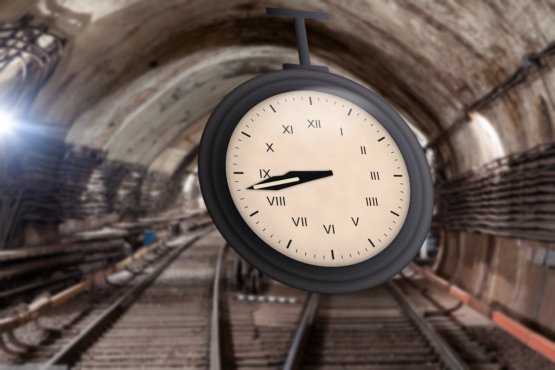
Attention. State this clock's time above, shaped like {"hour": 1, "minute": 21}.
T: {"hour": 8, "minute": 43}
